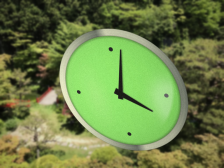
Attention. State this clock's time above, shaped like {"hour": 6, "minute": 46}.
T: {"hour": 4, "minute": 2}
